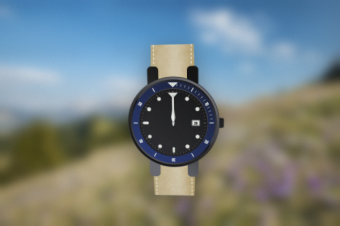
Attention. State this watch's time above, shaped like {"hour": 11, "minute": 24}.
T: {"hour": 12, "minute": 0}
